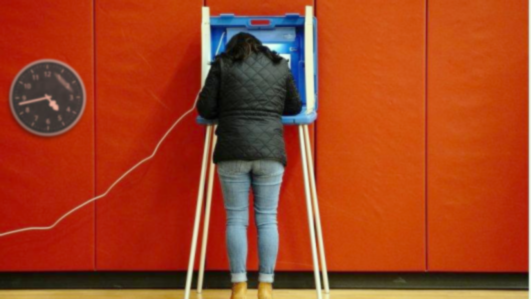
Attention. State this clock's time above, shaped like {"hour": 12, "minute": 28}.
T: {"hour": 4, "minute": 43}
